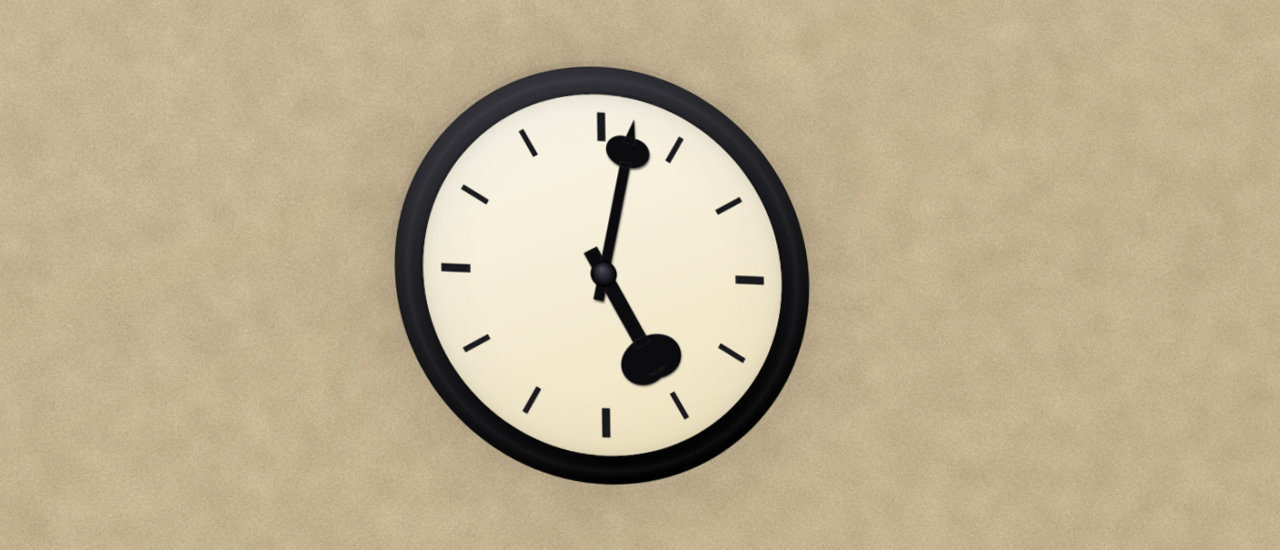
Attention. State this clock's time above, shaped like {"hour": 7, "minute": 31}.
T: {"hour": 5, "minute": 2}
